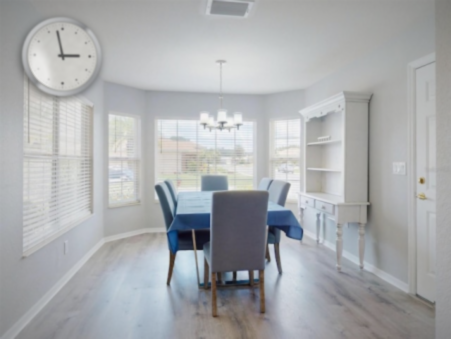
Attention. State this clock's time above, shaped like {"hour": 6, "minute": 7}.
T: {"hour": 2, "minute": 58}
